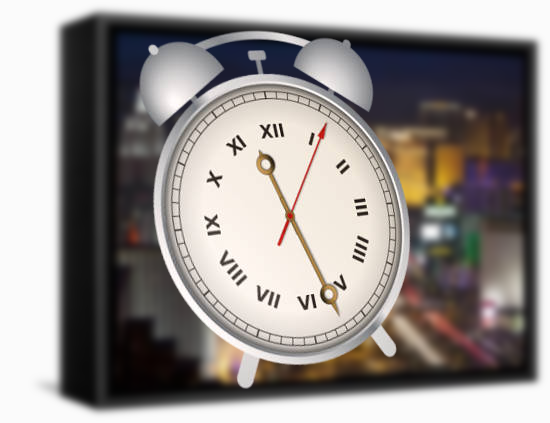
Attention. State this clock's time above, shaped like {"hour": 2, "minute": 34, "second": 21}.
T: {"hour": 11, "minute": 27, "second": 6}
